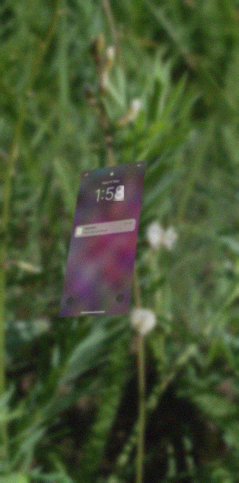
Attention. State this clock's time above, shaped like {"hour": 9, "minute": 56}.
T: {"hour": 1, "minute": 58}
